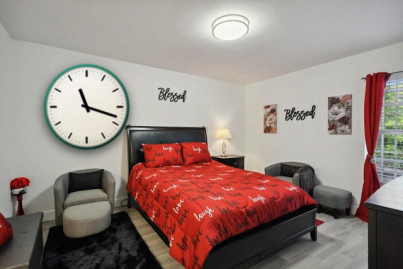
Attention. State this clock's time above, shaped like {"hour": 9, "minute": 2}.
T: {"hour": 11, "minute": 18}
